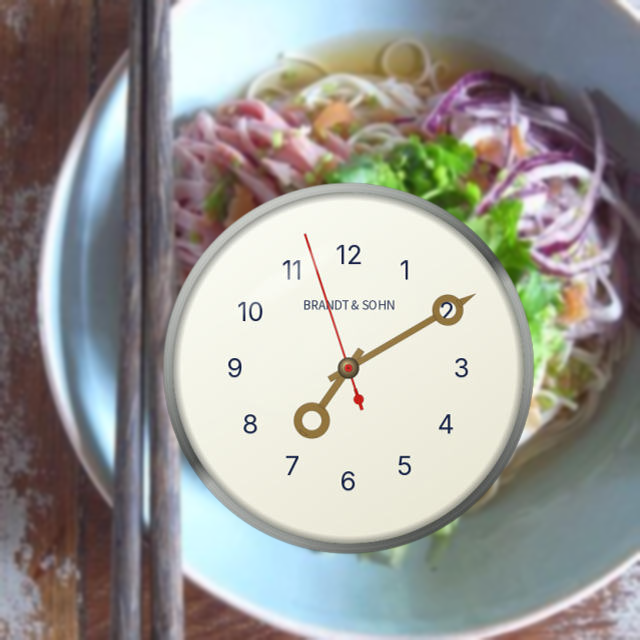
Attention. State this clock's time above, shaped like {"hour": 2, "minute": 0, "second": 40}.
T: {"hour": 7, "minute": 9, "second": 57}
